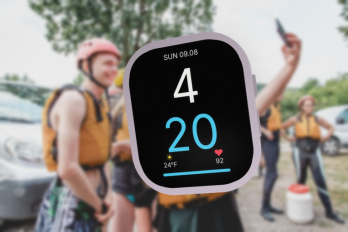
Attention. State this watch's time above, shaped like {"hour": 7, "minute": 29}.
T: {"hour": 4, "minute": 20}
